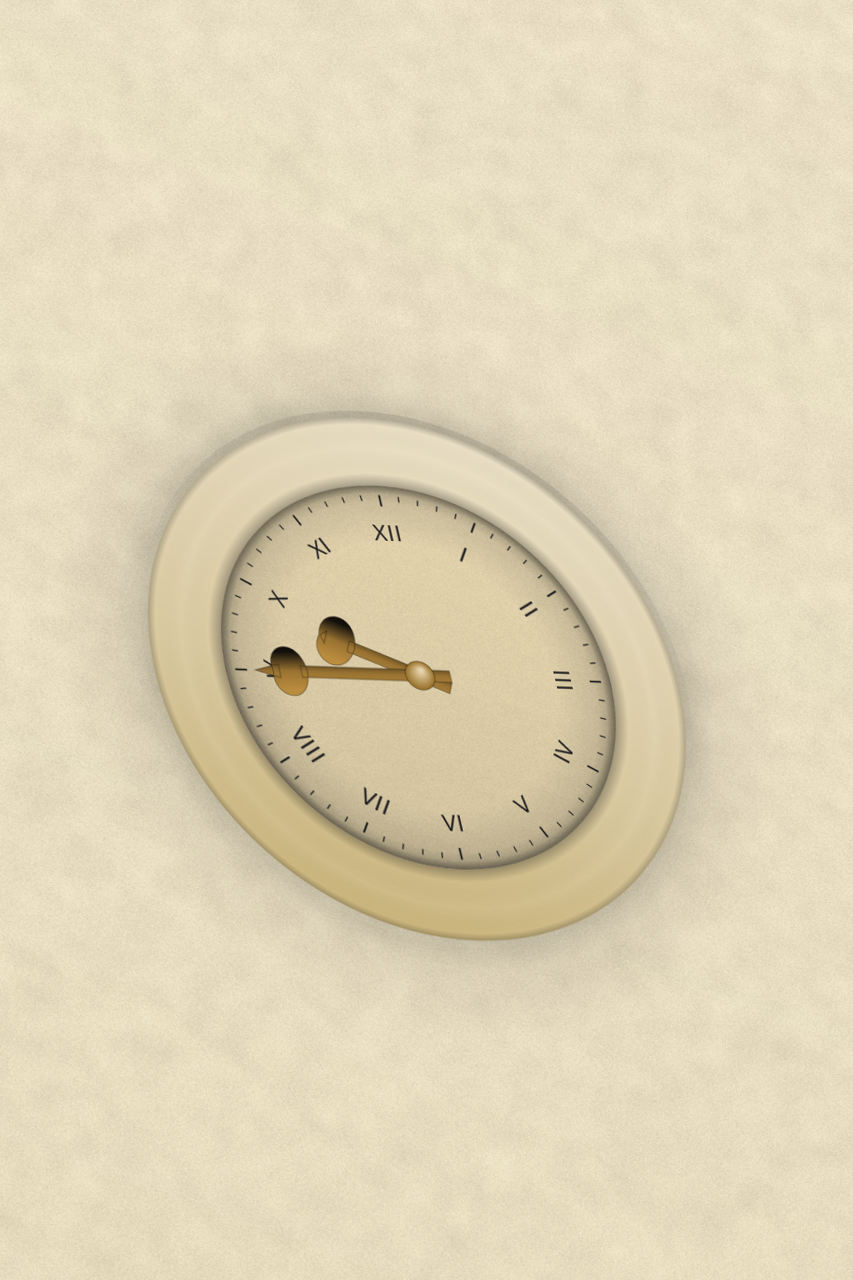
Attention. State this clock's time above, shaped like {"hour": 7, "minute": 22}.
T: {"hour": 9, "minute": 45}
